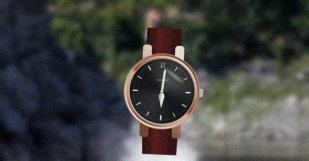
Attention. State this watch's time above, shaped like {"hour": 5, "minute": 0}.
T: {"hour": 6, "minute": 1}
